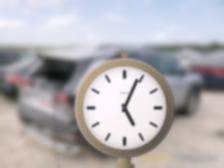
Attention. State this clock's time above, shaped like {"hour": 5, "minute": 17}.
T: {"hour": 5, "minute": 4}
